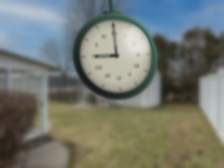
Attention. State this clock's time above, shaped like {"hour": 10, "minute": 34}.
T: {"hour": 9, "minute": 0}
